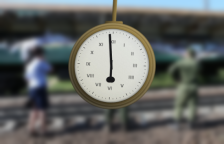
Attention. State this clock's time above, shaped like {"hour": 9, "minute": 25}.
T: {"hour": 5, "minute": 59}
